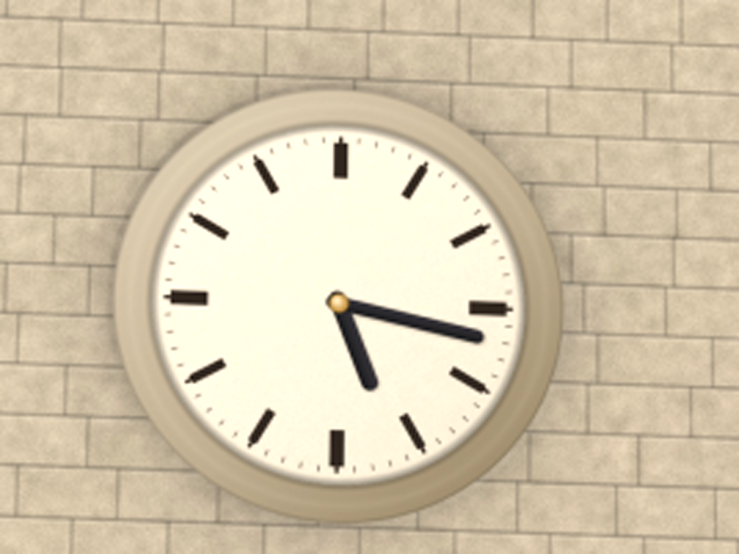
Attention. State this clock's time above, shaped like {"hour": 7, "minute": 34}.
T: {"hour": 5, "minute": 17}
